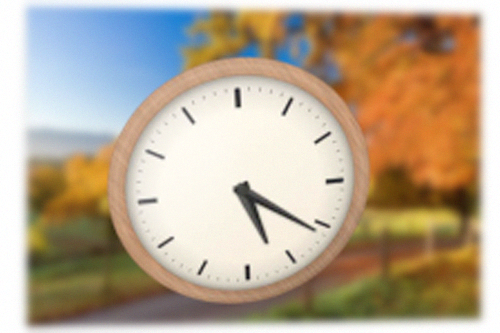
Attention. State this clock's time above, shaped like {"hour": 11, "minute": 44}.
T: {"hour": 5, "minute": 21}
